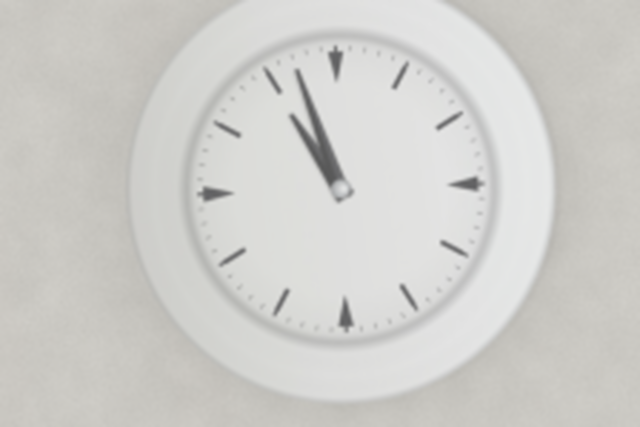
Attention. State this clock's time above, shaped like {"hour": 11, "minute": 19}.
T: {"hour": 10, "minute": 57}
